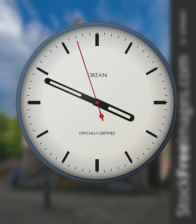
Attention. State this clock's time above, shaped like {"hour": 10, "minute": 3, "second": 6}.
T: {"hour": 3, "minute": 48, "second": 57}
